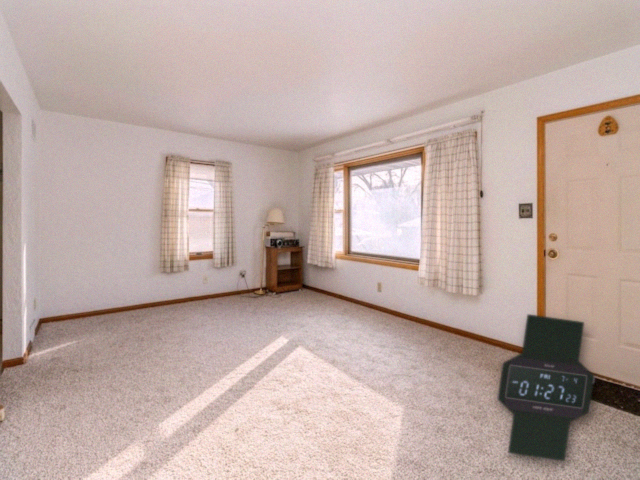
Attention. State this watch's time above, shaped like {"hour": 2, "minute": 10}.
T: {"hour": 1, "minute": 27}
